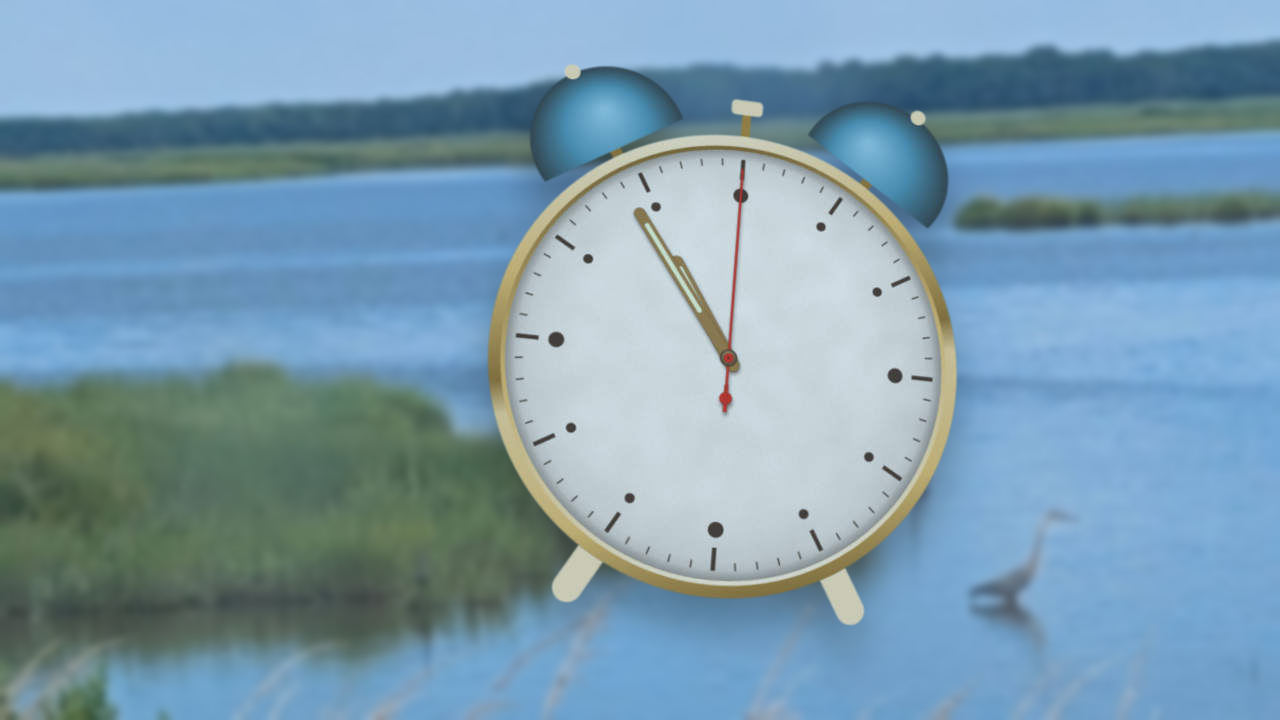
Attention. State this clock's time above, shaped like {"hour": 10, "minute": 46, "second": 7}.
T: {"hour": 10, "minute": 54, "second": 0}
